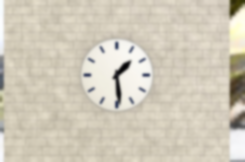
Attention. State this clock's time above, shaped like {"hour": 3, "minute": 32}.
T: {"hour": 1, "minute": 29}
